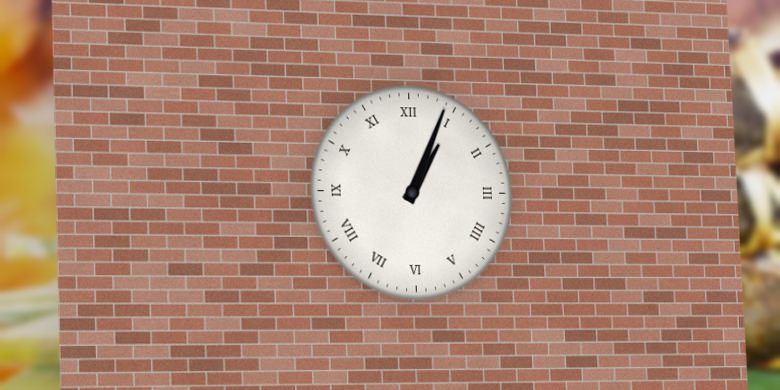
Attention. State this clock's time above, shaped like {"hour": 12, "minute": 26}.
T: {"hour": 1, "minute": 4}
